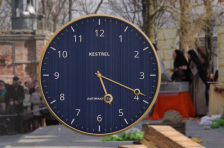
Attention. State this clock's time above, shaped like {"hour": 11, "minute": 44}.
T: {"hour": 5, "minute": 19}
